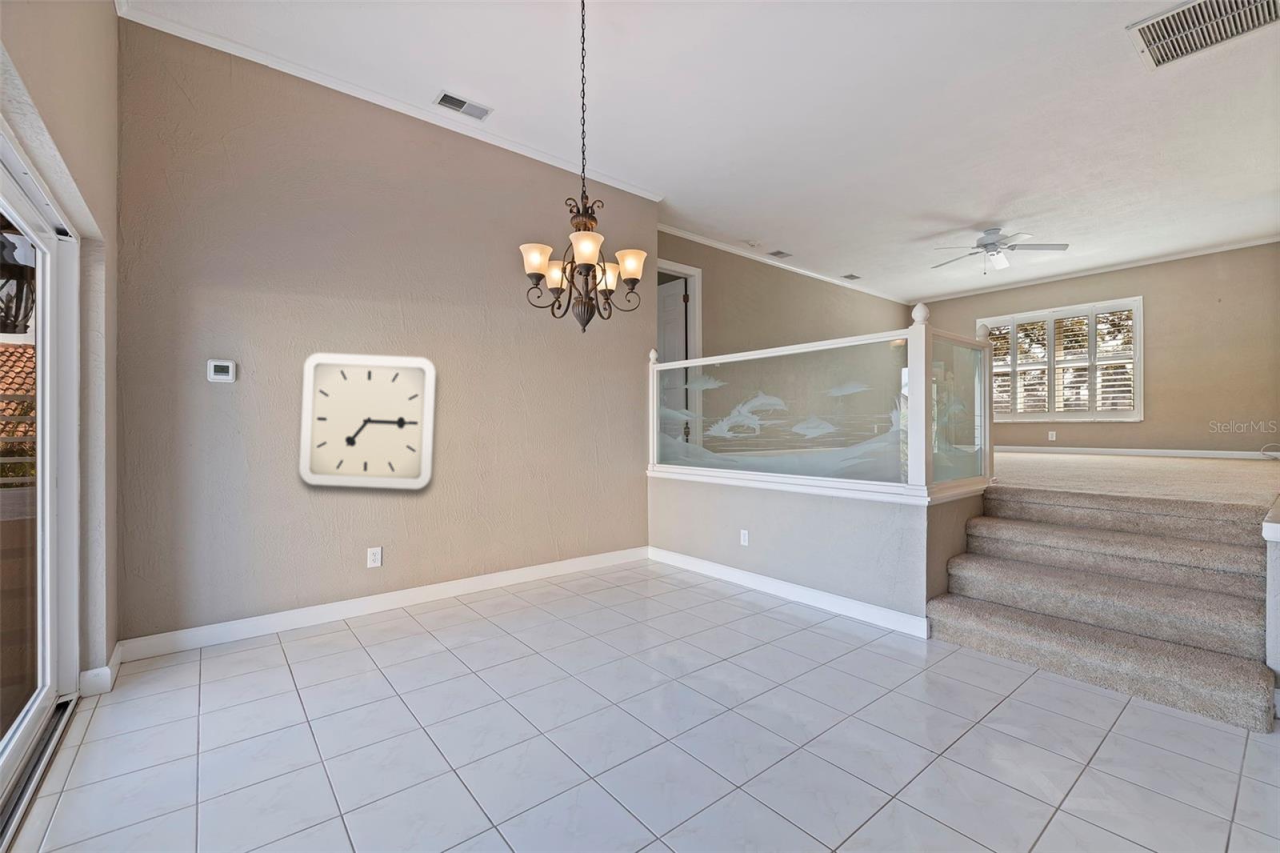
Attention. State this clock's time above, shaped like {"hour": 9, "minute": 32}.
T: {"hour": 7, "minute": 15}
